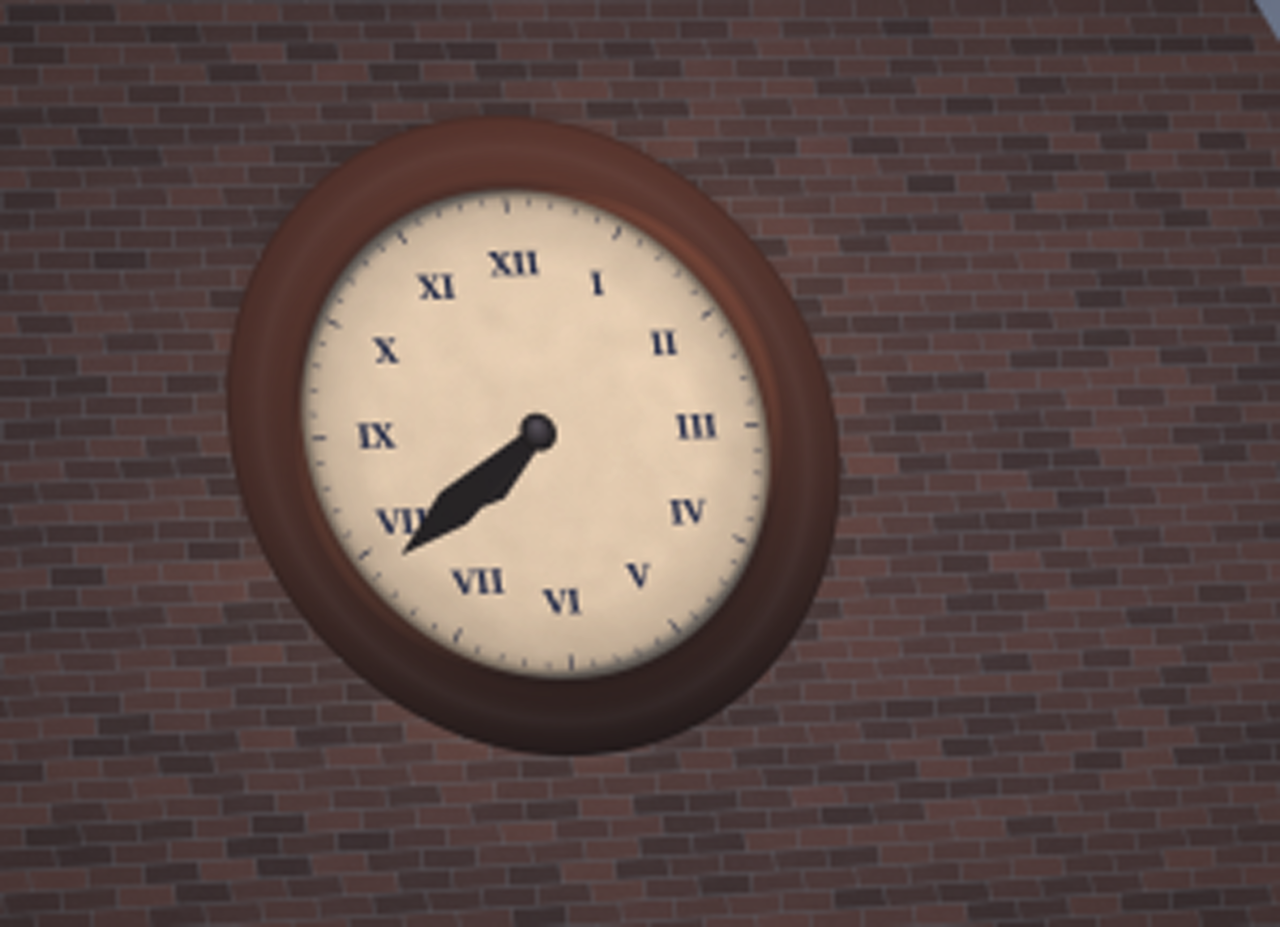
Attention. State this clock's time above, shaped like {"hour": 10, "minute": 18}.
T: {"hour": 7, "minute": 39}
